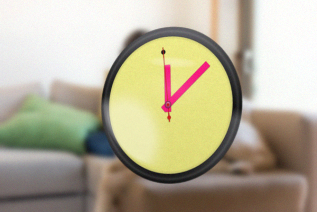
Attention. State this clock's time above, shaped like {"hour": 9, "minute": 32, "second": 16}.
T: {"hour": 12, "minute": 9, "second": 0}
